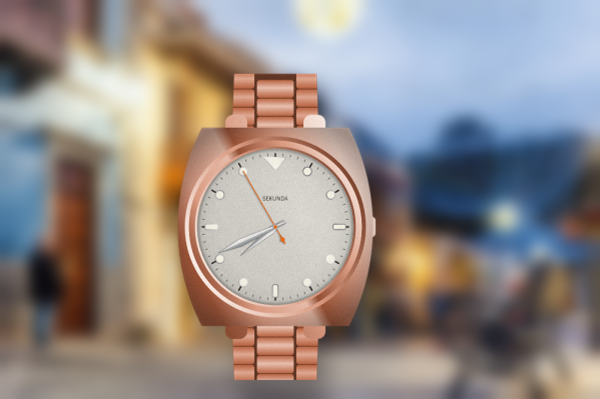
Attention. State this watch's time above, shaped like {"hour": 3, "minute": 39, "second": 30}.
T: {"hour": 7, "minute": 40, "second": 55}
